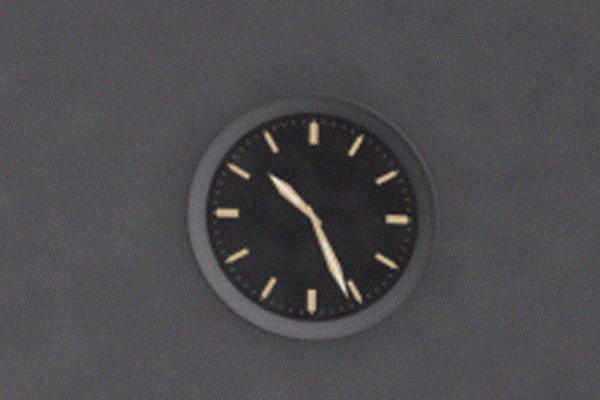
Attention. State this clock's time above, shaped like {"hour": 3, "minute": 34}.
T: {"hour": 10, "minute": 26}
